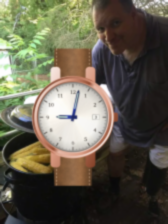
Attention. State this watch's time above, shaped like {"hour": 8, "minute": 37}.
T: {"hour": 9, "minute": 2}
